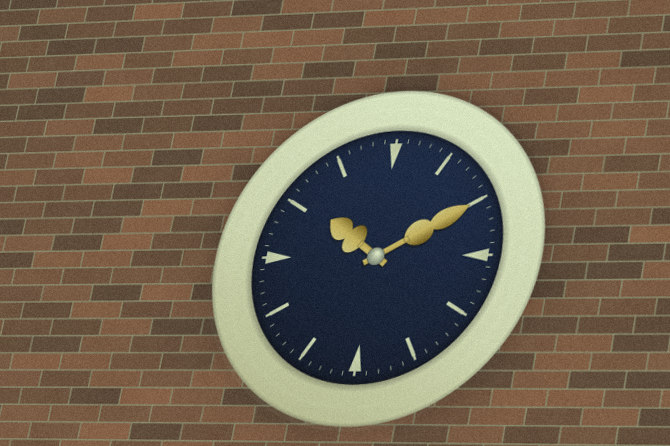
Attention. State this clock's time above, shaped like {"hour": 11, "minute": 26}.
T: {"hour": 10, "minute": 10}
